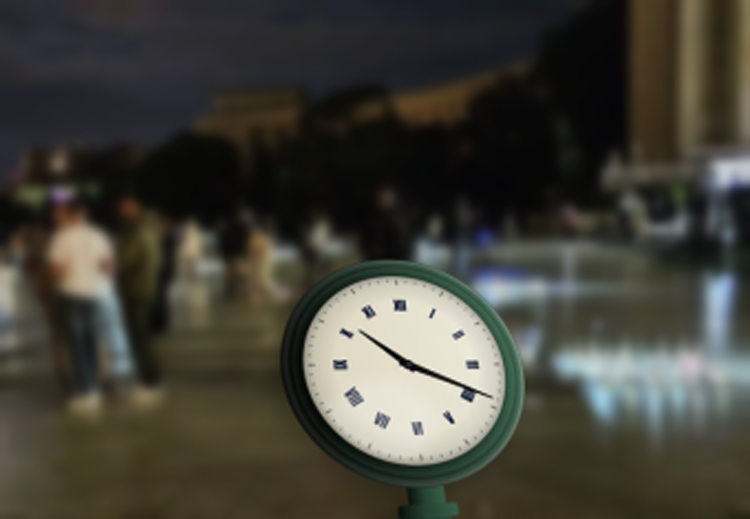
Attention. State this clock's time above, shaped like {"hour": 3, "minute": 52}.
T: {"hour": 10, "minute": 19}
